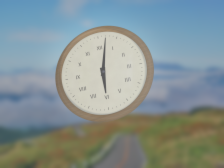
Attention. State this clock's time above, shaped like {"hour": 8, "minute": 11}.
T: {"hour": 6, "minute": 2}
